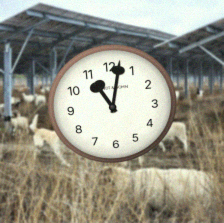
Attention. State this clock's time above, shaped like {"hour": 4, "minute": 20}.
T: {"hour": 11, "minute": 2}
